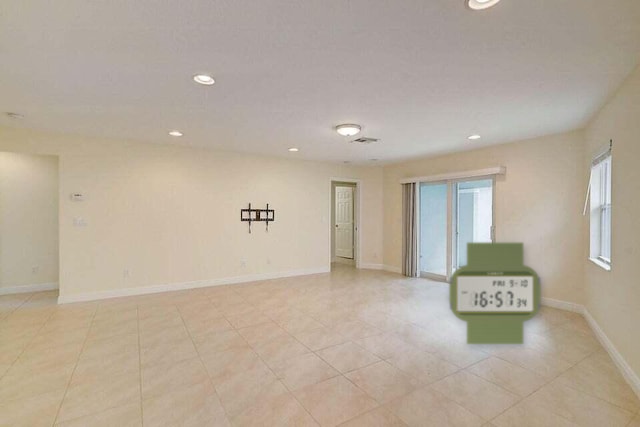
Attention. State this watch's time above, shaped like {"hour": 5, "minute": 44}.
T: {"hour": 16, "minute": 57}
